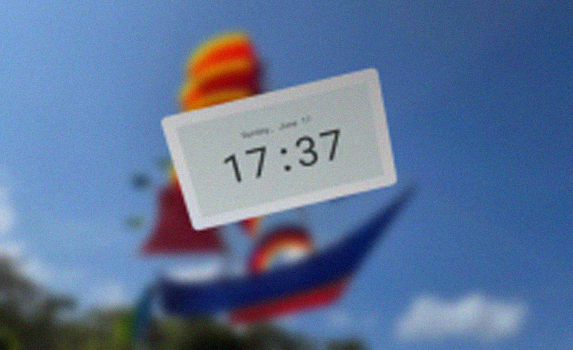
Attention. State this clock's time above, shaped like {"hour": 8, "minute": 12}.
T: {"hour": 17, "minute": 37}
